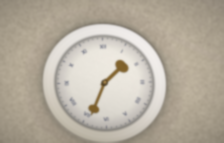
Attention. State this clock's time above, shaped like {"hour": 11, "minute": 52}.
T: {"hour": 1, "minute": 34}
